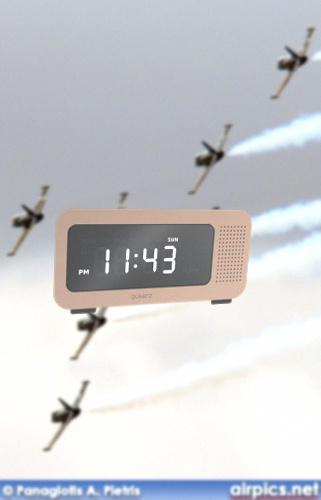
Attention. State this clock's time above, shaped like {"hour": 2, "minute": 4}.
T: {"hour": 11, "minute": 43}
